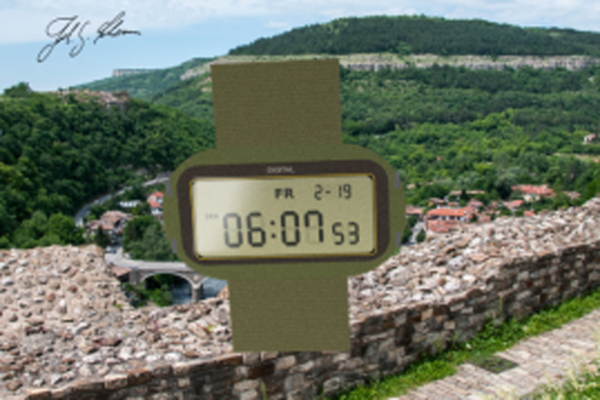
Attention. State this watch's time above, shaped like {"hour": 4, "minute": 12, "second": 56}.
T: {"hour": 6, "minute": 7, "second": 53}
